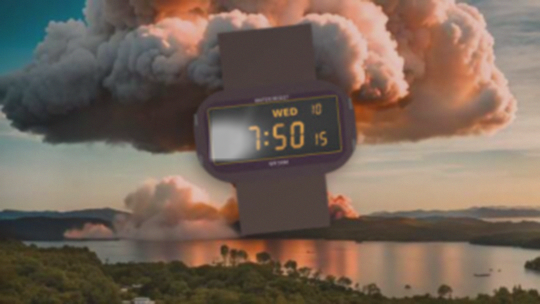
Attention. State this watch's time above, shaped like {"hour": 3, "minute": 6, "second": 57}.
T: {"hour": 7, "minute": 50, "second": 15}
